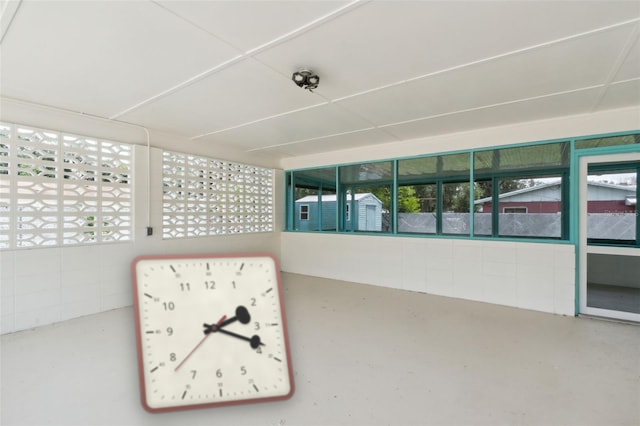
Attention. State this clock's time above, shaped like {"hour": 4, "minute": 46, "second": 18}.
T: {"hour": 2, "minute": 18, "second": 38}
